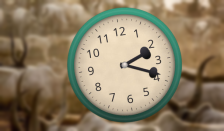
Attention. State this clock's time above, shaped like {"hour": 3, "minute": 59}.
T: {"hour": 2, "minute": 19}
